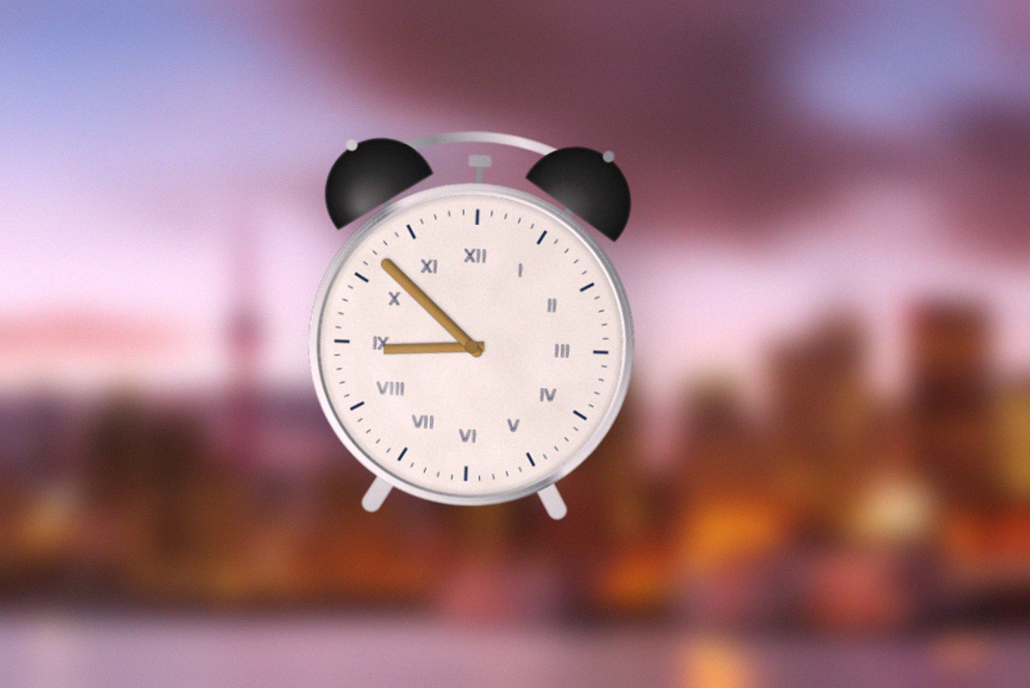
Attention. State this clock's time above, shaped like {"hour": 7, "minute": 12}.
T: {"hour": 8, "minute": 52}
